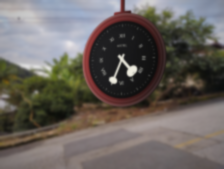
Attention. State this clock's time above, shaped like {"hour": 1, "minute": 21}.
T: {"hour": 4, "minute": 34}
